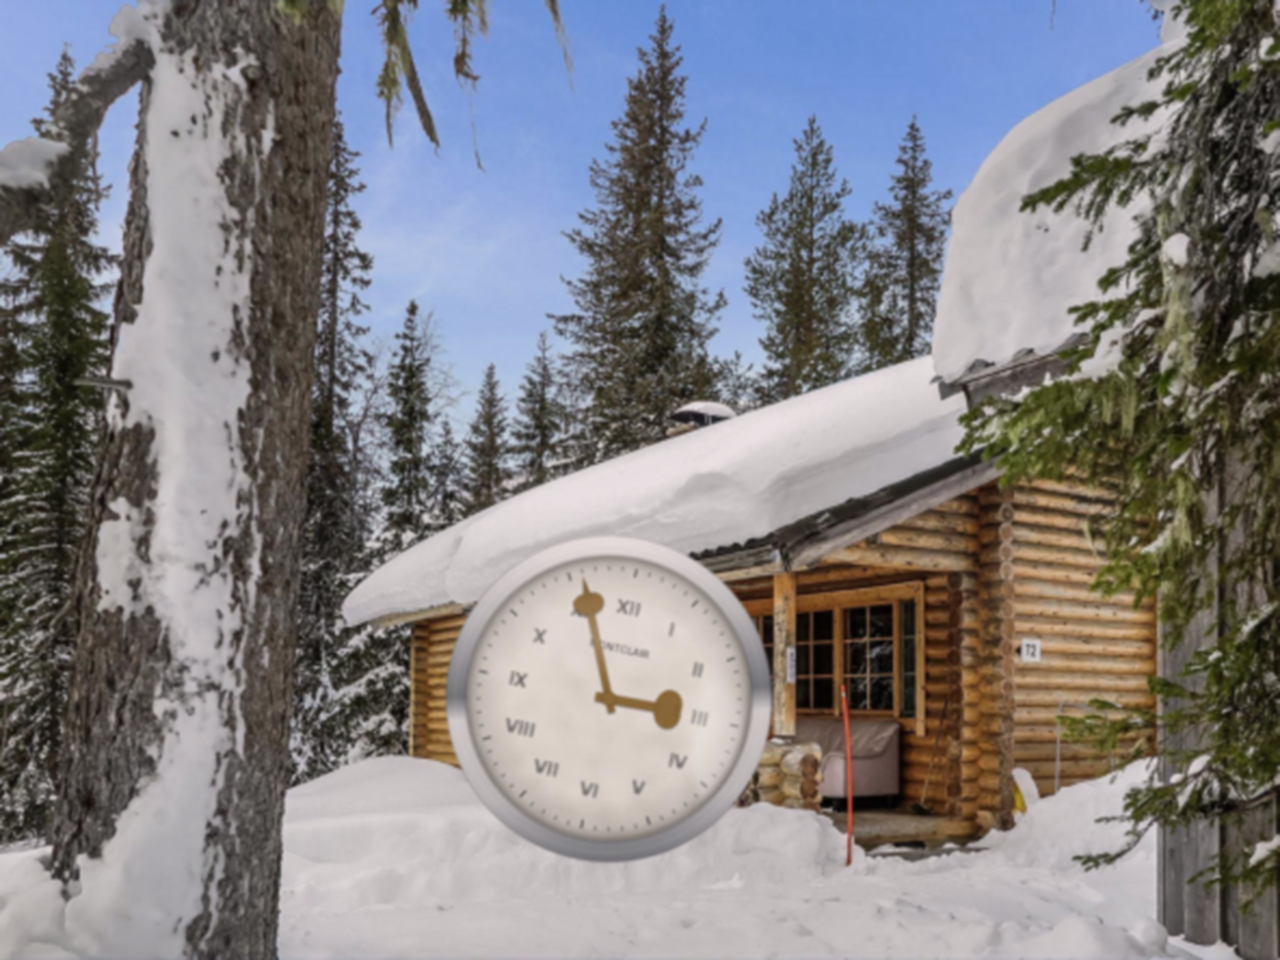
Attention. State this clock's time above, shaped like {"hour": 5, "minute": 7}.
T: {"hour": 2, "minute": 56}
